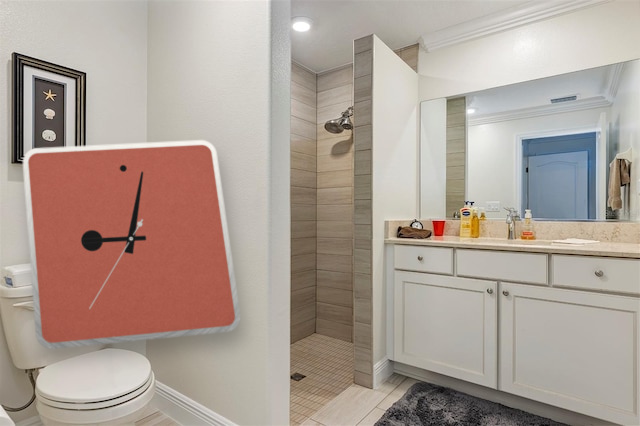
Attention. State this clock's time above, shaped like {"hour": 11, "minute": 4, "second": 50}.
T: {"hour": 9, "minute": 2, "second": 36}
